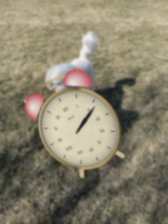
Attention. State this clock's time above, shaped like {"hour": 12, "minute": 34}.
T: {"hour": 2, "minute": 11}
